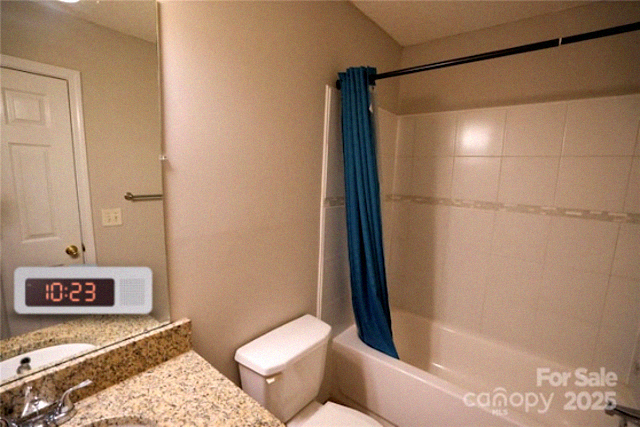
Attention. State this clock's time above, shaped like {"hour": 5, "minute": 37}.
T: {"hour": 10, "minute": 23}
